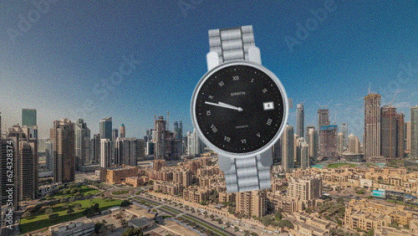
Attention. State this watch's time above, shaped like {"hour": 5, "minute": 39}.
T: {"hour": 9, "minute": 48}
